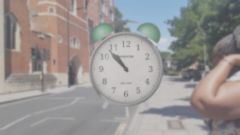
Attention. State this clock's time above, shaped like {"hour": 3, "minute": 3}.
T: {"hour": 10, "minute": 53}
